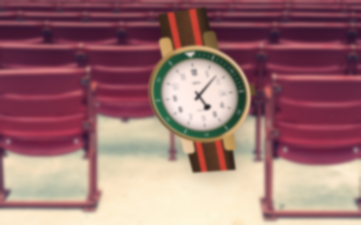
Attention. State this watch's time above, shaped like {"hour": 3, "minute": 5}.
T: {"hour": 5, "minute": 8}
